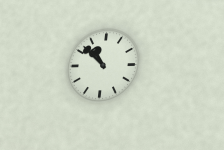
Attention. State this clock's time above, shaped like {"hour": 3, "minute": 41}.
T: {"hour": 10, "minute": 52}
